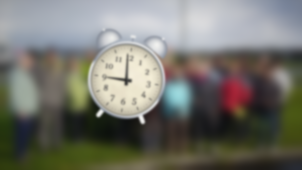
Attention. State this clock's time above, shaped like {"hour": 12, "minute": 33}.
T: {"hour": 8, "minute": 59}
